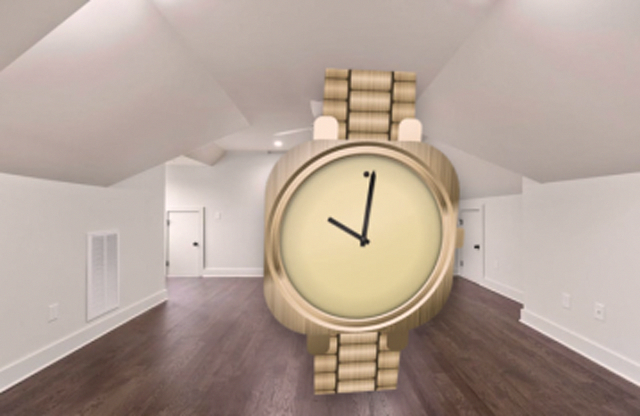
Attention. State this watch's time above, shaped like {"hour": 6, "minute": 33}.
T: {"hour": 10, "minute": 1}
